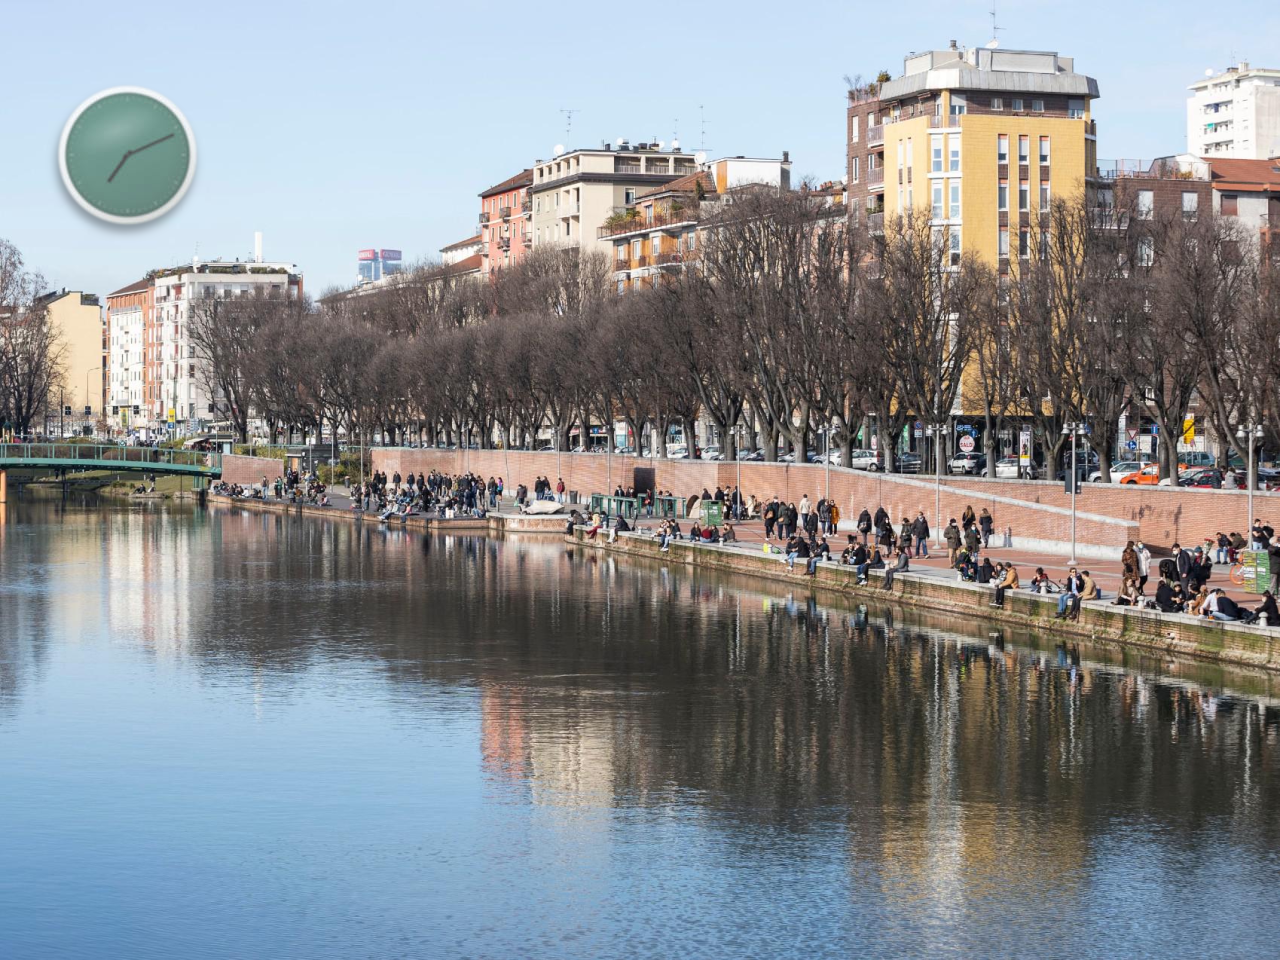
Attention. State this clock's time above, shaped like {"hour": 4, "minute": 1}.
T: {"hour": 7, "minute": 11}
